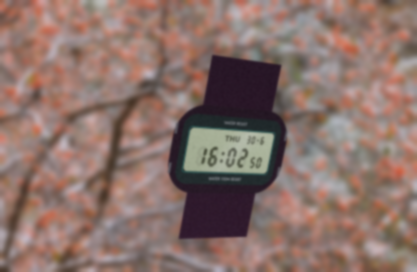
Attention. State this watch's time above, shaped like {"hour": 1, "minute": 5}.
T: {"hour": 16, "minute": 2}
